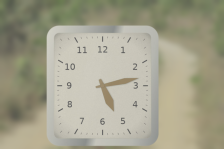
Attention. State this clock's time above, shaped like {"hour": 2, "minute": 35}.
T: {"hour": 5, "minute": 13}
